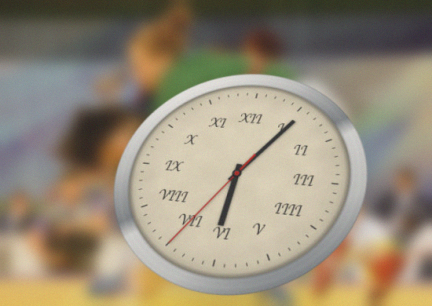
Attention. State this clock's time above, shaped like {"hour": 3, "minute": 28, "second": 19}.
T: {"hour": 6, "minute": 5, "second": 35}
